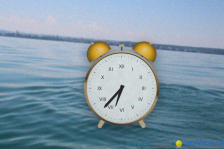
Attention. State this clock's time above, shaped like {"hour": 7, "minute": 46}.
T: {"hour": 6, "minute": 37}
